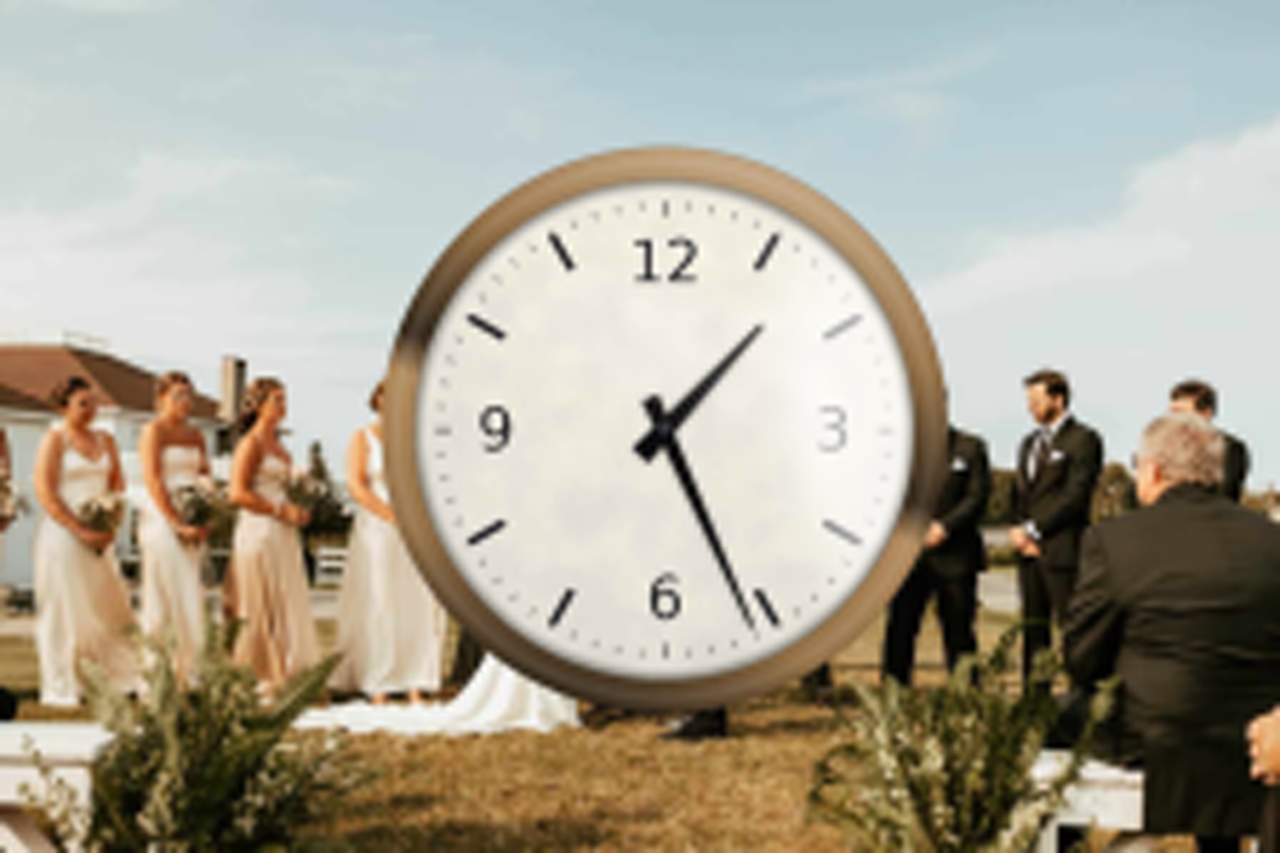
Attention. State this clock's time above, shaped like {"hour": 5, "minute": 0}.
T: {"hour": 1, "minute": 26}
